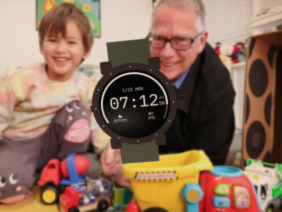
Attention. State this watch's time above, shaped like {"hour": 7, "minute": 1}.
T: {"hour": 7, "minute": 12}
